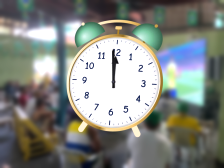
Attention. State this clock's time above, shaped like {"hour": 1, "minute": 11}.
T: {"hour": 11, "minute": 59}
